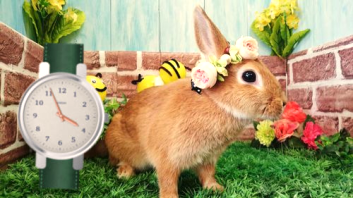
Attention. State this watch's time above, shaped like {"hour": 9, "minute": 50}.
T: {"hour": 3, "minute": 56}
